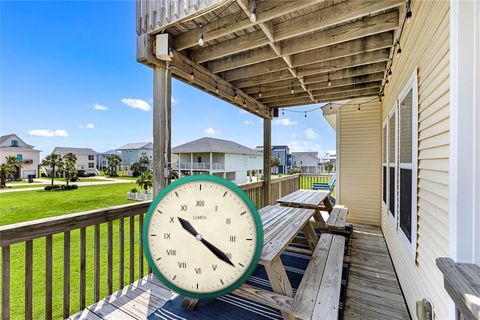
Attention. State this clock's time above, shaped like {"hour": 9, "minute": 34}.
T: {"hour": 10, "minute": 21}
